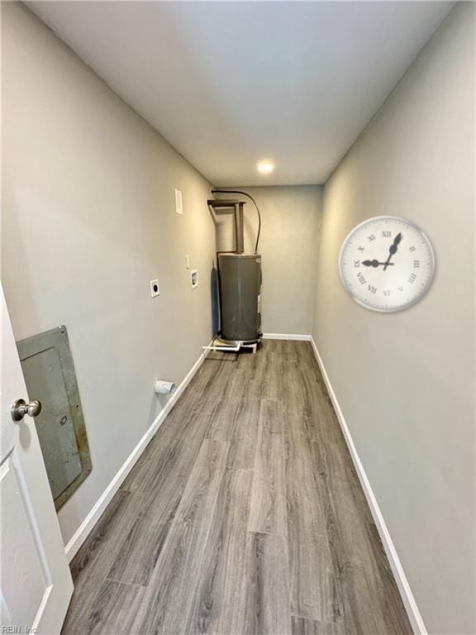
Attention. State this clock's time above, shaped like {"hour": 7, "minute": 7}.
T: {"hour": 9, "minute": 4}
